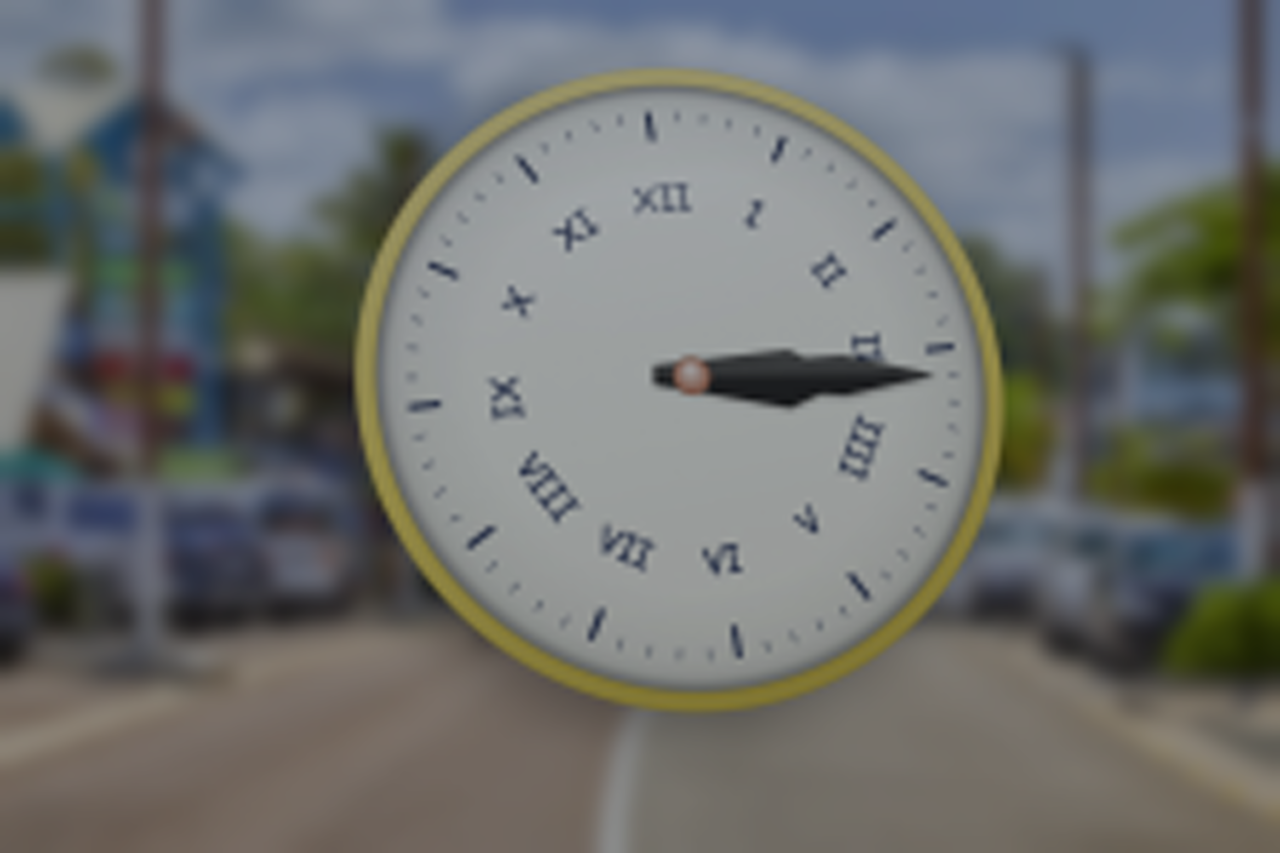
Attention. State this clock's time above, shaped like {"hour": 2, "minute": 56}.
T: {"hour": 3, "minute": 16}
